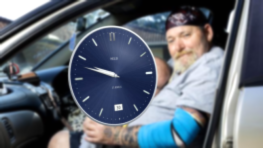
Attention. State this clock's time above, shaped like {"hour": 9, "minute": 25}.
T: {"hour": 9, "minute": 48}
